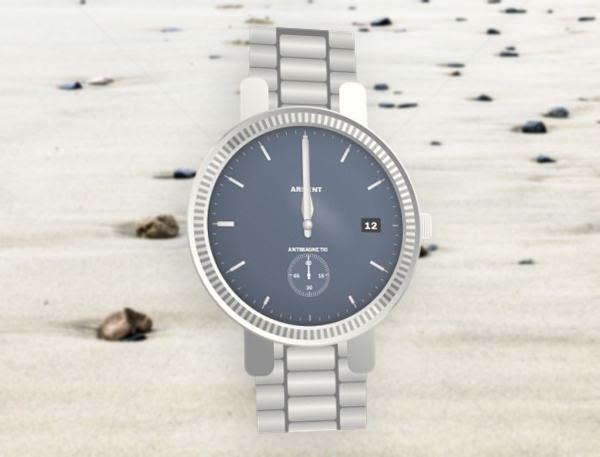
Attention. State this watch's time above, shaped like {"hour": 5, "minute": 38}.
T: {"hour": 12, "minute": 0}
